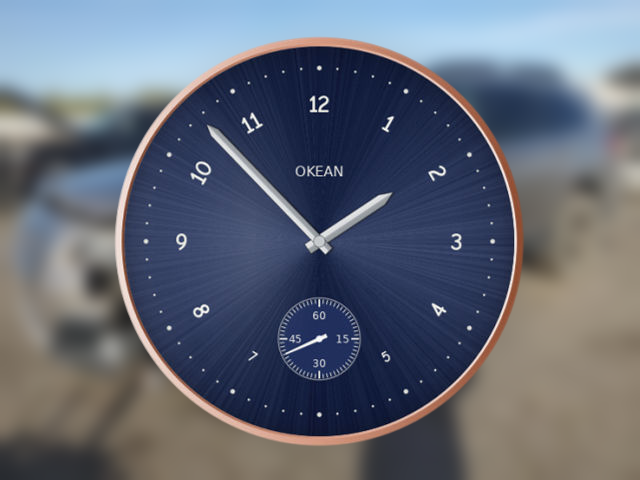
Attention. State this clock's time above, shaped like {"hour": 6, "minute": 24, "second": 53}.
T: {"hour": 1, "minute": 52, "second": 41}
